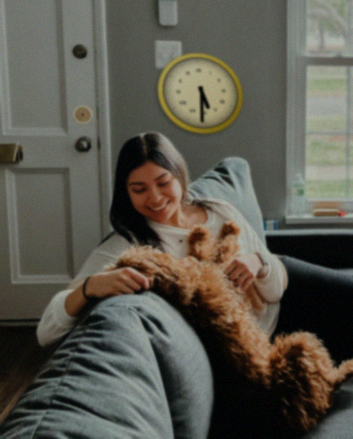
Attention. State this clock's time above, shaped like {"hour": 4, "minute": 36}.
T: {"hour": 5, "minute": 31}
